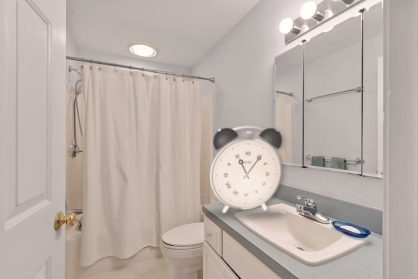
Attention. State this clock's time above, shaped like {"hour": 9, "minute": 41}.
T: {"hour": 11, "minute": 6}
